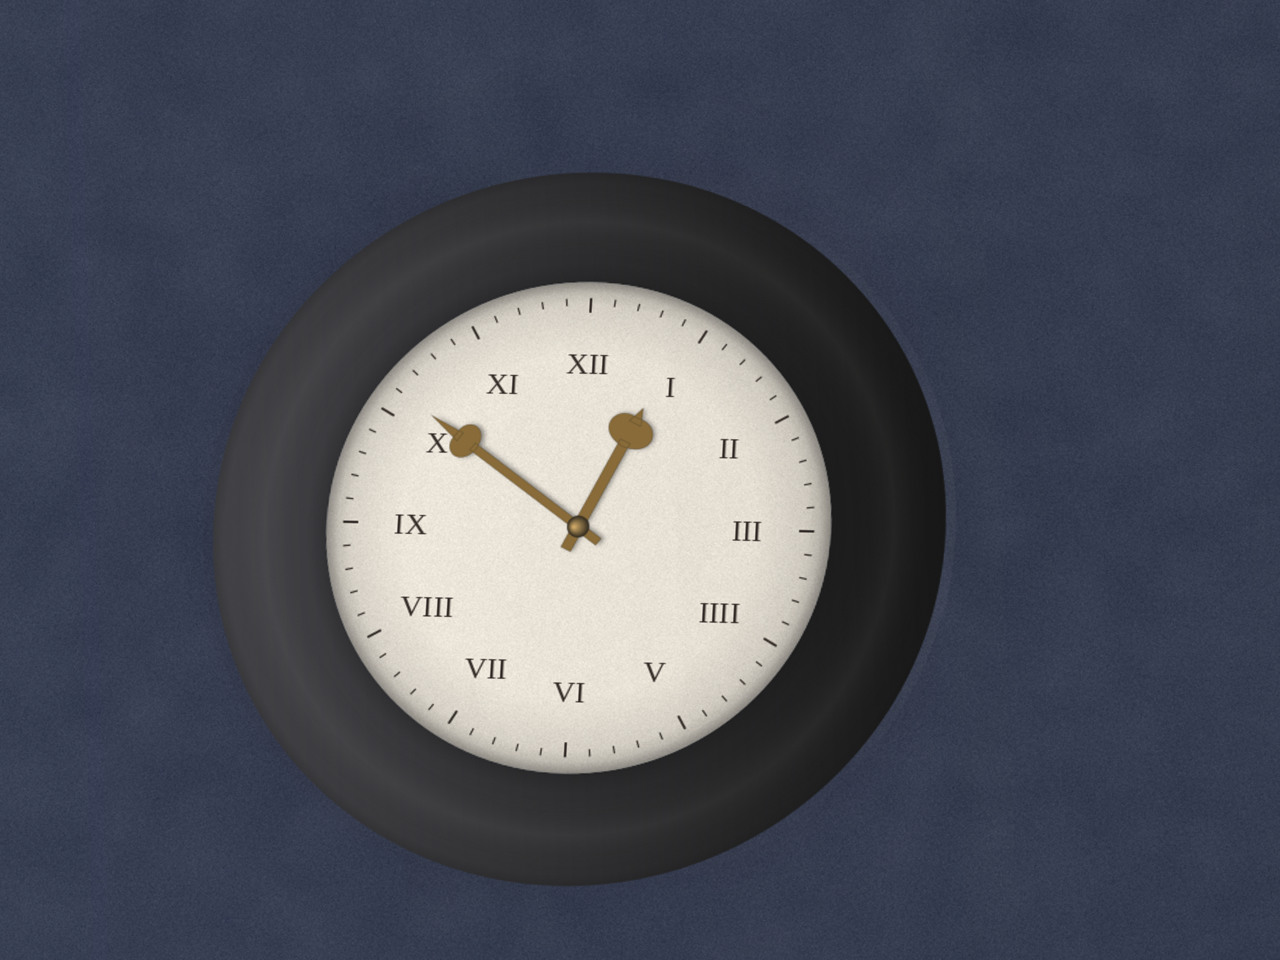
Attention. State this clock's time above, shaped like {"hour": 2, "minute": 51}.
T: {"hour": 12, "minute": 51}
